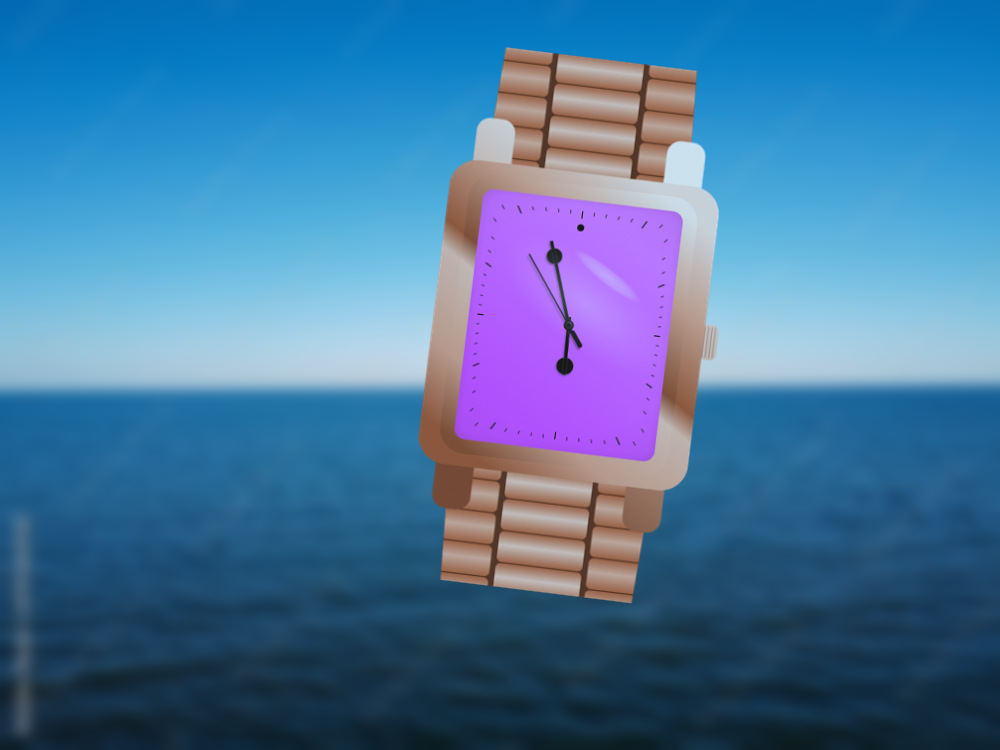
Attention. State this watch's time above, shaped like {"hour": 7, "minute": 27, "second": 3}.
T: {"hour": 5, "minute": 56, "second": 54}
